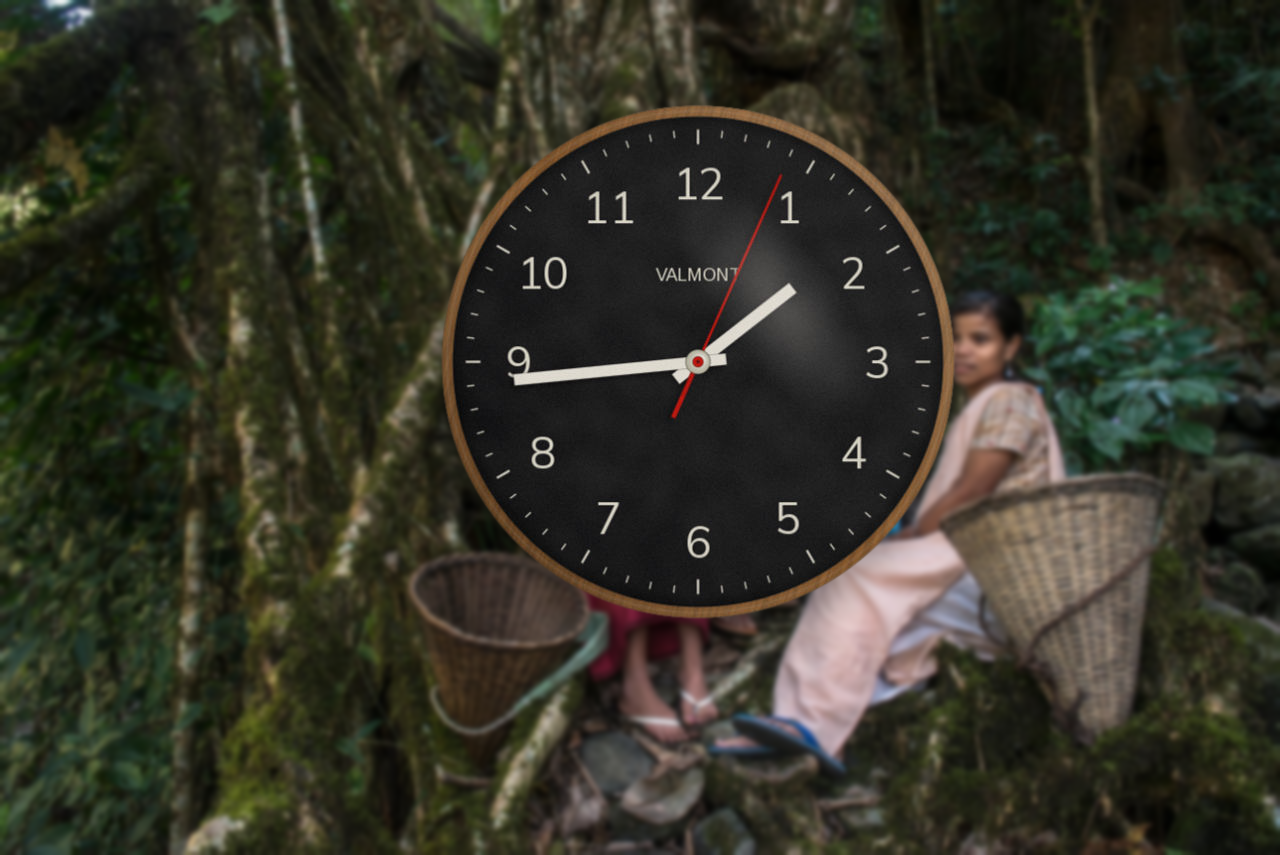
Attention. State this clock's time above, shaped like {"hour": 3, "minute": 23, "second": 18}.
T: {"hour": 1, "minute": 44, "second": 4}
